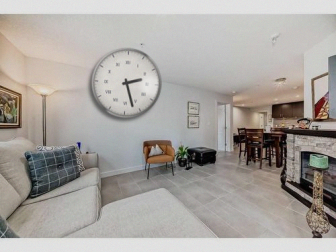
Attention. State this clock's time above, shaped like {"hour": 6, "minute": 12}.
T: {"hour": 2, "minute": 27}
